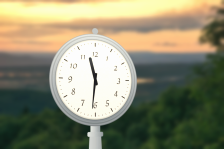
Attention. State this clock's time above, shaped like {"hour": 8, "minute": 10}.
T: {"hour": 11, "minute": 31}
